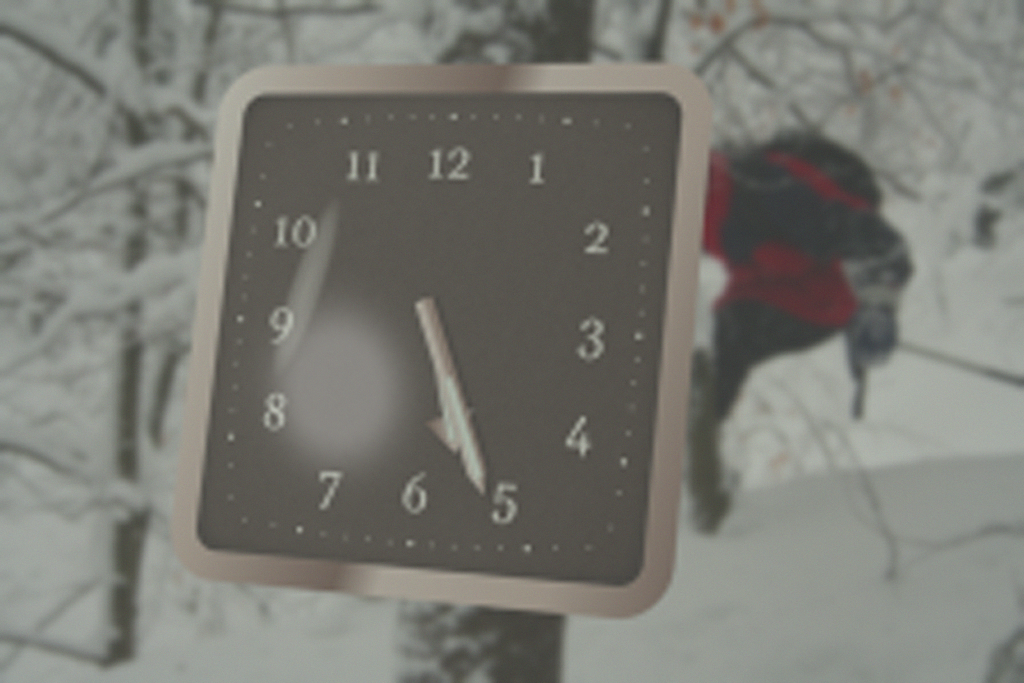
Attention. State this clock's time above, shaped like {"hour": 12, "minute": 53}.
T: {"hour": 5, "minute": 26}
